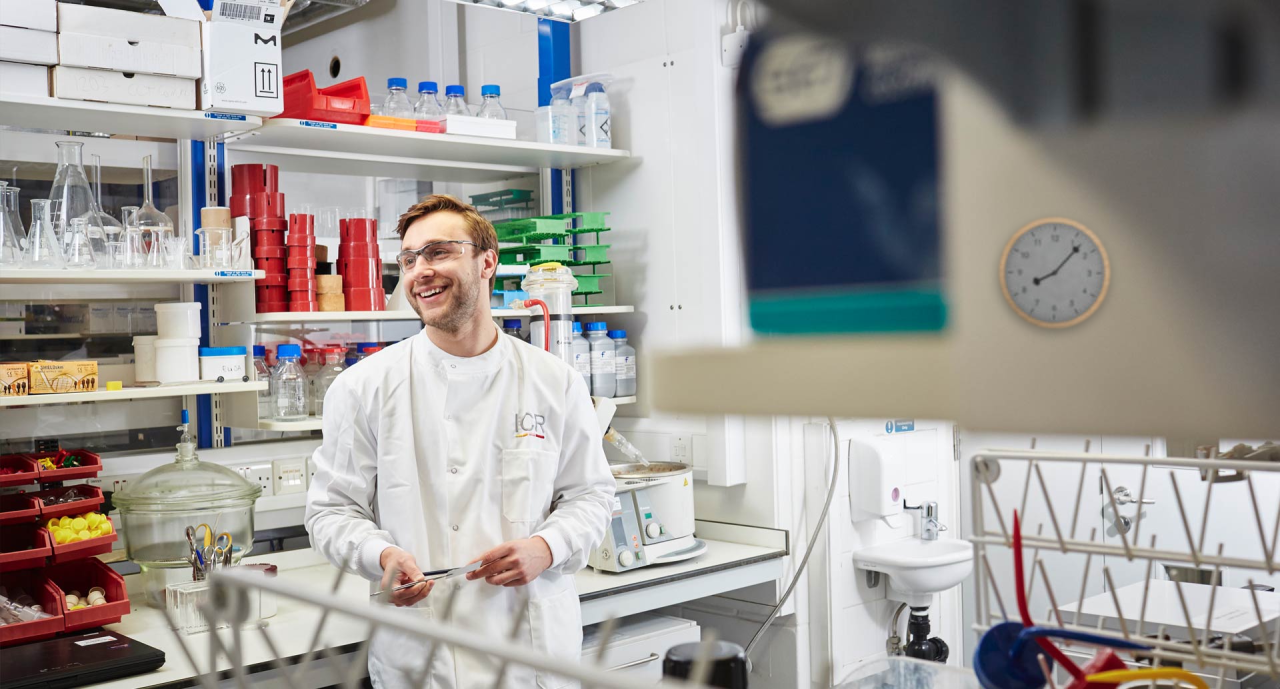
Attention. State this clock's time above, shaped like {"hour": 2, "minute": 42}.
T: {"hour": 8, "minute": 7}
